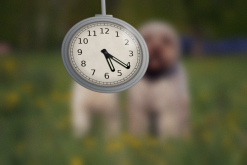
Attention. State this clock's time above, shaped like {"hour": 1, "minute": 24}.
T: {"hour": 5, "minute": 21}
